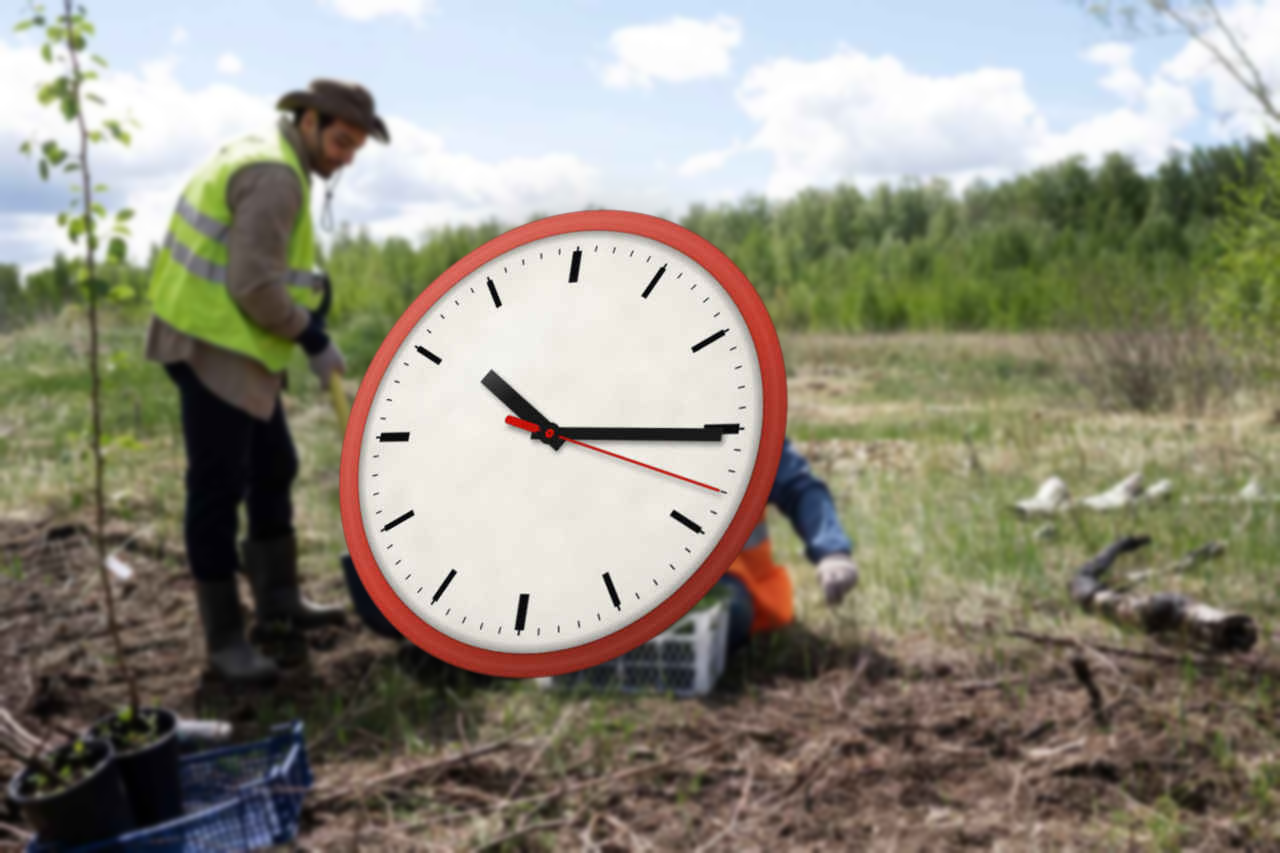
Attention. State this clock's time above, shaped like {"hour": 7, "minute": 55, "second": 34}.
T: {"hour": 10, "minute": 15, "second": 18}
